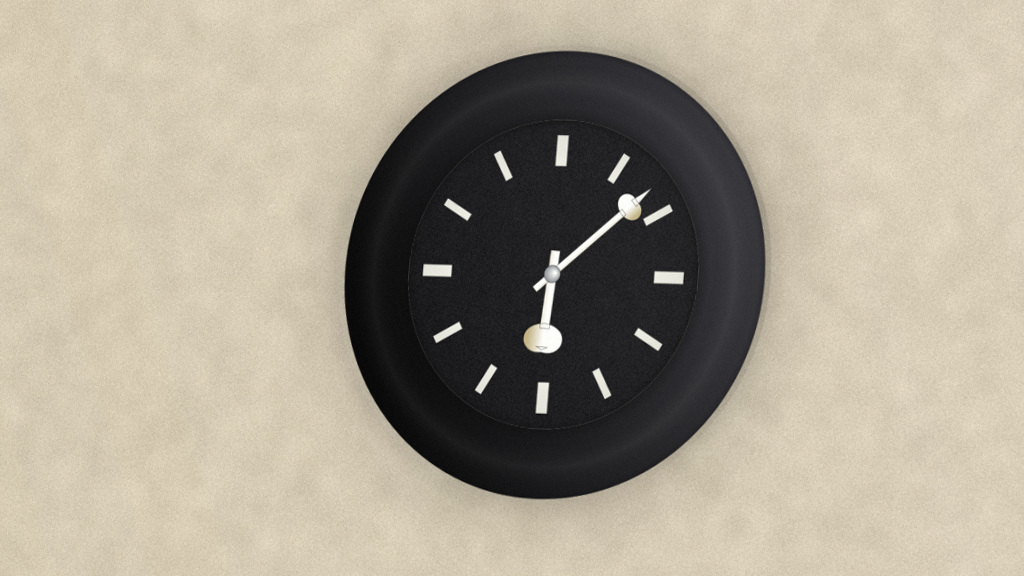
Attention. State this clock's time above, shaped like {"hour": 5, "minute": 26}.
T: {"hour": 6, "minute": 8}
